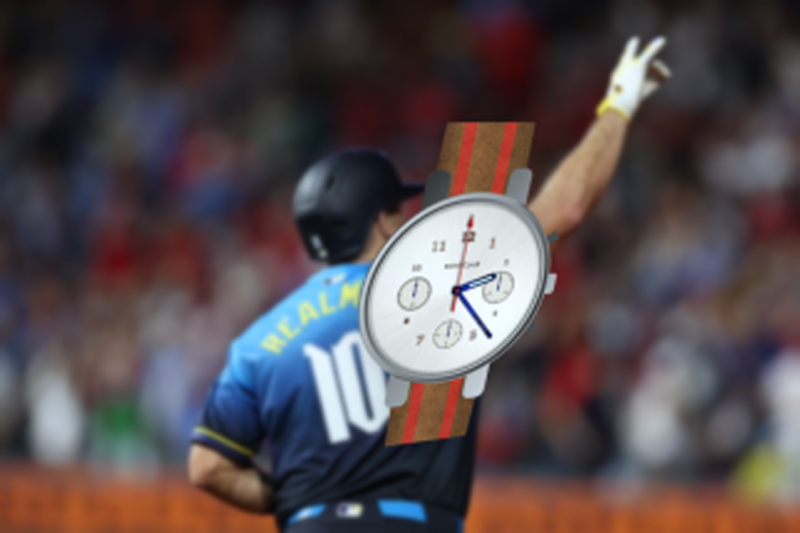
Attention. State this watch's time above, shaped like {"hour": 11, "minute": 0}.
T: {"hour": 2, "minute": 23}
